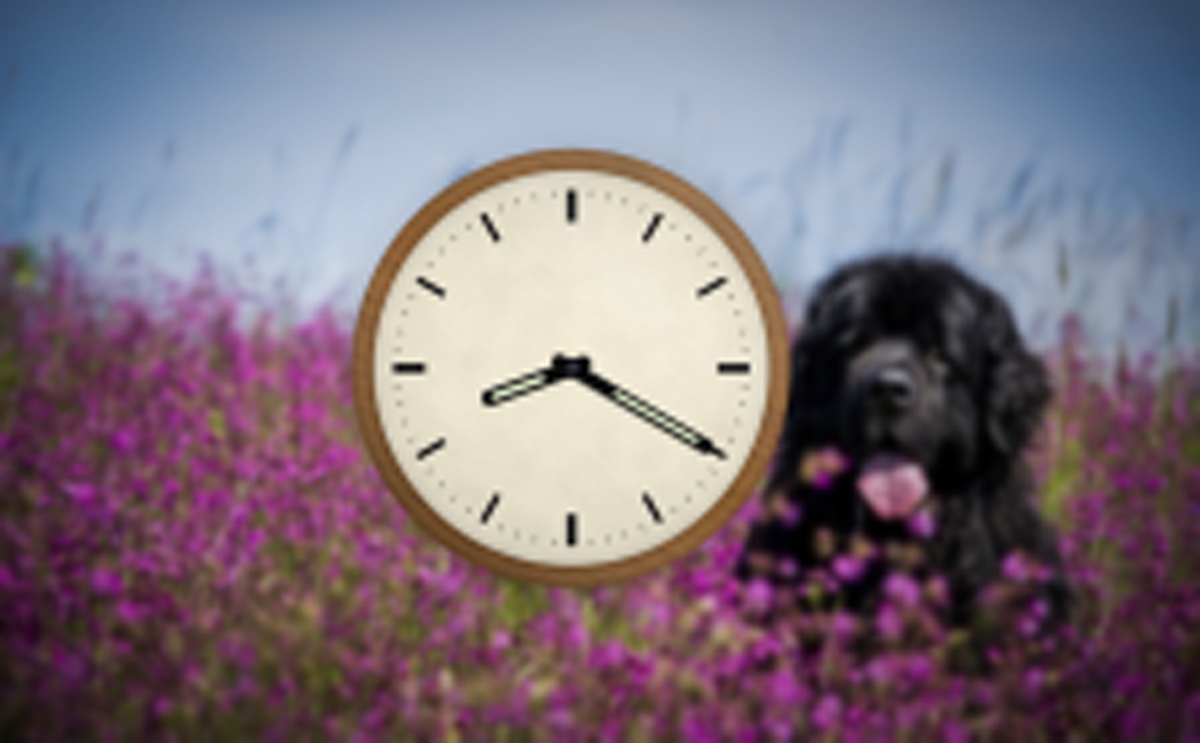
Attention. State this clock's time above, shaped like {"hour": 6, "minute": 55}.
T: {"hour": 8, "minute": 20}
